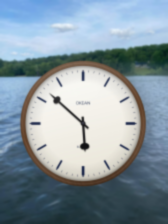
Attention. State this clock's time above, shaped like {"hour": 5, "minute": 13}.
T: {"hour": 5, "minute": 52}
